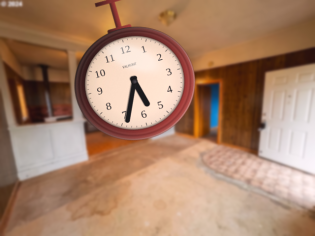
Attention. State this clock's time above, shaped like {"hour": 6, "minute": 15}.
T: {"hour": 5, "minute": 34}
